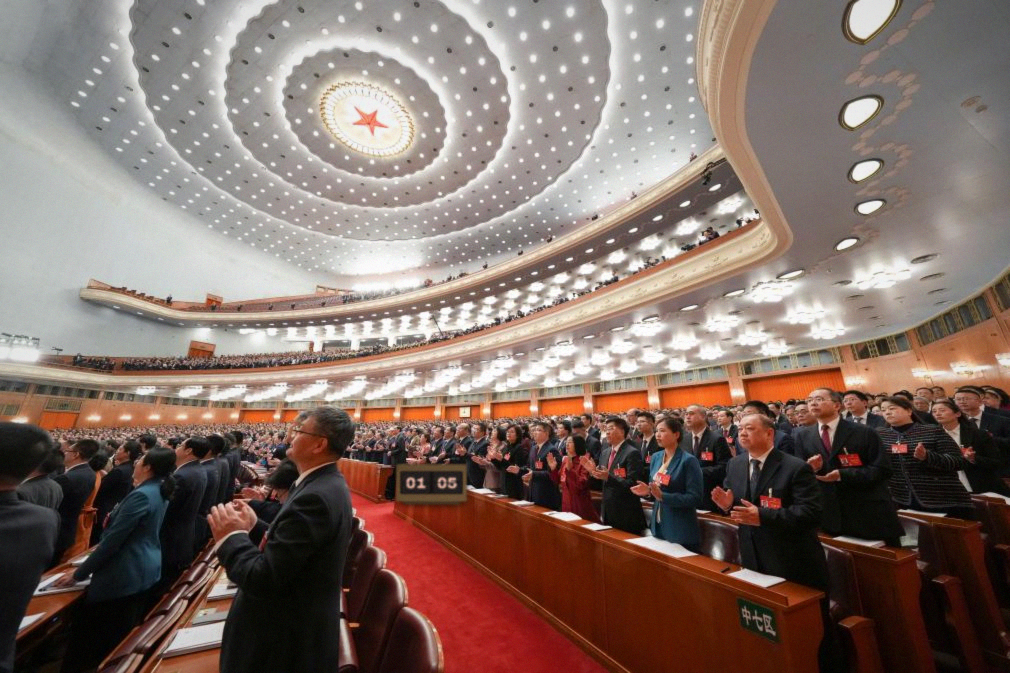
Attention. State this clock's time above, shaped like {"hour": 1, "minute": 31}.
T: {"hour": 1, "minute": 5}
